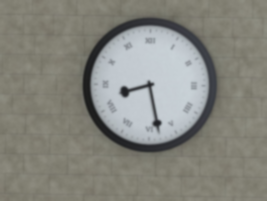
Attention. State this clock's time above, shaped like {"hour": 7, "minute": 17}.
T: {"hour": 8, "minute": 28}
